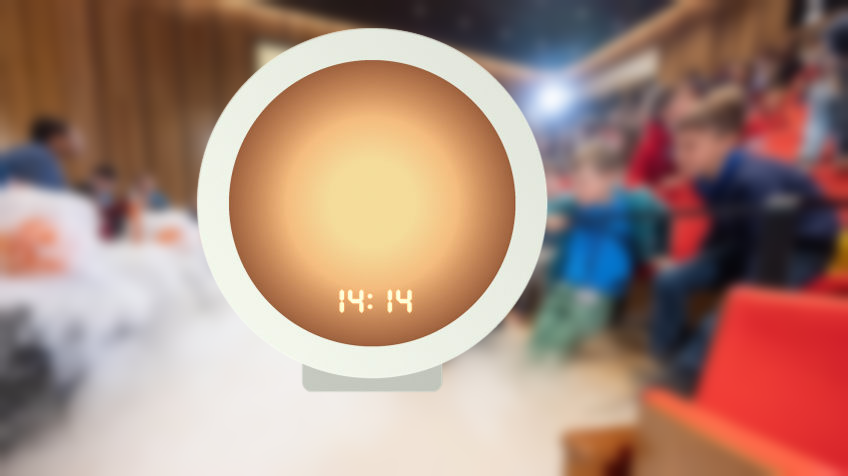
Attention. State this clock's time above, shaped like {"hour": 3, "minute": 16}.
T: {"hour": 14, "minute": 14}
